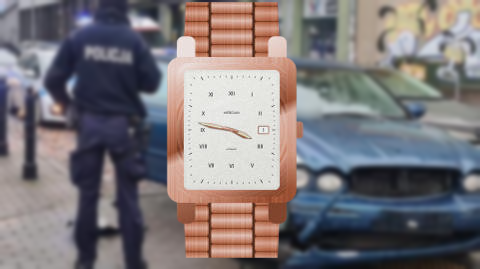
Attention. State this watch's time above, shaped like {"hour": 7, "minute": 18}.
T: {"hour": 3, "minute": 47}
